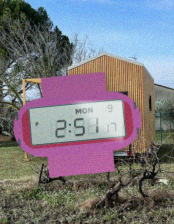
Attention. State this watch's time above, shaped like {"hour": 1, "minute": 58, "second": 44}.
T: {"hour": 2, "minute": 51, "second": 17}
